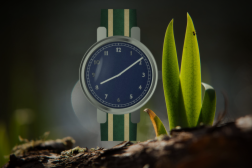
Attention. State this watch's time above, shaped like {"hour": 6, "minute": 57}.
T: {"hour": 8, "minute": 9}
